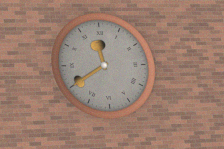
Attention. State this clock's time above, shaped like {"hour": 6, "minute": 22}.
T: {"hour": 11, "minute": 40}
